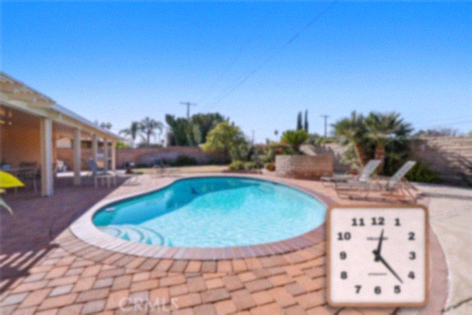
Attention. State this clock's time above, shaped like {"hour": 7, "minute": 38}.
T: {"hour": 12, "minute": 23}
